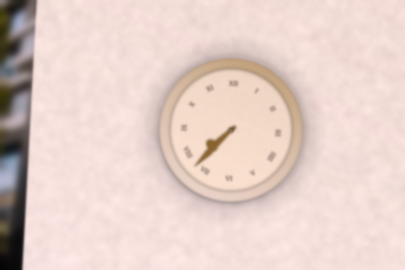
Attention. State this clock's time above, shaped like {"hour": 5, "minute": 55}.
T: {"hour": 7, "minute": 37}
